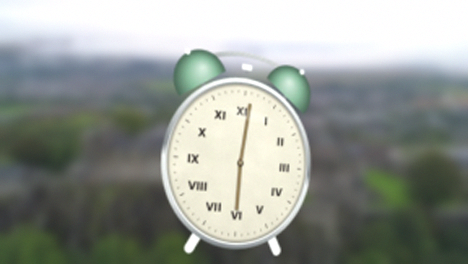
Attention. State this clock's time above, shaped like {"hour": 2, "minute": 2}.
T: {"hour": 6, "minute": 1}
